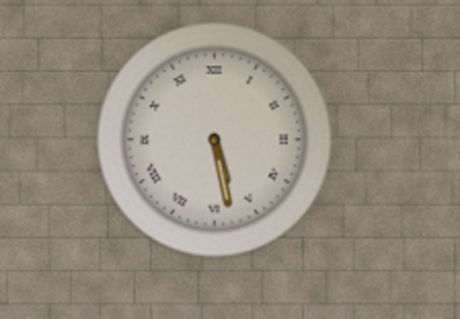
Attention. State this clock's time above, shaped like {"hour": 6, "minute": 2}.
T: {"hour": 5, "minute": 28}
